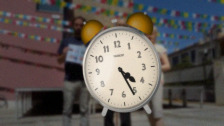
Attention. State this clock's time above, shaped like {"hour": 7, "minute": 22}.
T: {"hour": 4, "minute": 26}
